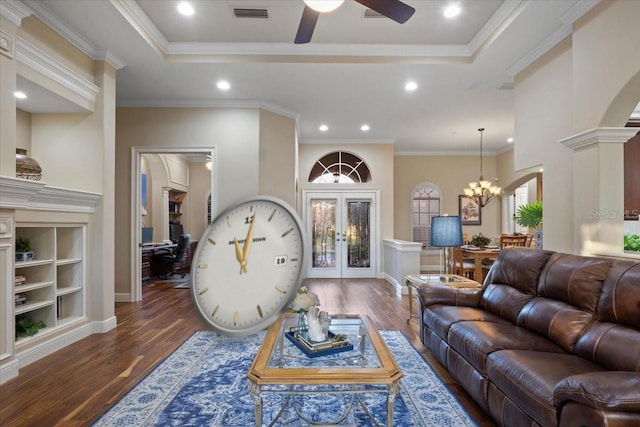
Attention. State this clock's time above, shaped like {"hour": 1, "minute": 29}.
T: {"hour": 11, "minute": 1}
